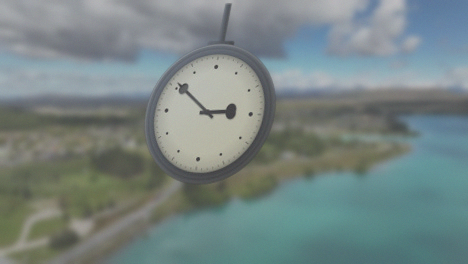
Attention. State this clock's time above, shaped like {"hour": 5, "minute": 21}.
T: {"hour": 2, "minute": 51}
